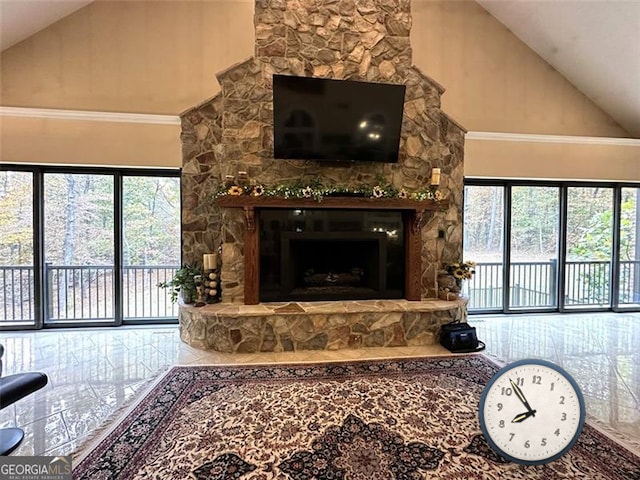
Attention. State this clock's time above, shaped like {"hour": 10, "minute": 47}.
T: {"hour": 7, "minute": 53}
